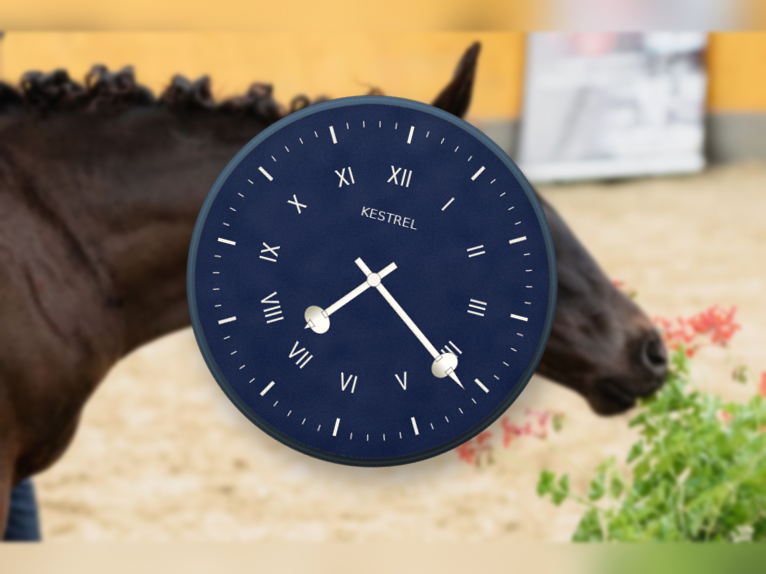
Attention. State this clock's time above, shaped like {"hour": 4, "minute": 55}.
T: {"hour": 7, "minute": 21}
